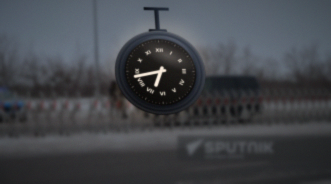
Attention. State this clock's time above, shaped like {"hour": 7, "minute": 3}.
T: {"hour": 6, "minute": 43}
